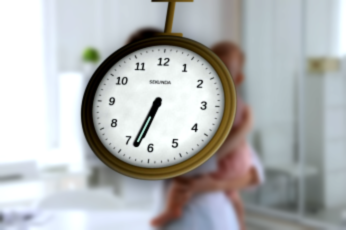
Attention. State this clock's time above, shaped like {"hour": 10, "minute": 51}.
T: {"hour": 6, "minute": 33}
